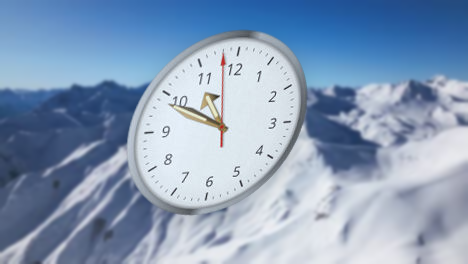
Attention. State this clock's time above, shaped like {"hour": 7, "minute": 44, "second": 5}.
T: {"hour": 10, "minute": 48, "second": 58}
